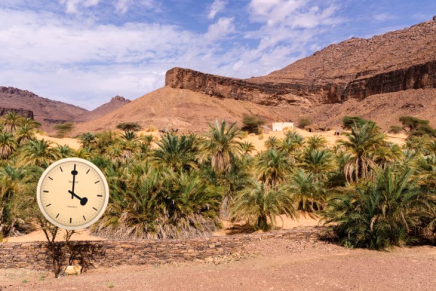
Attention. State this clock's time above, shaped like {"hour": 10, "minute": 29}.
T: {"hour": 4, "minute": 0}
